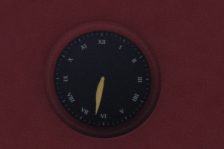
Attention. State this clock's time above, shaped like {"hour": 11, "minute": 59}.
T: {"hour": 6, "minute": 32}
